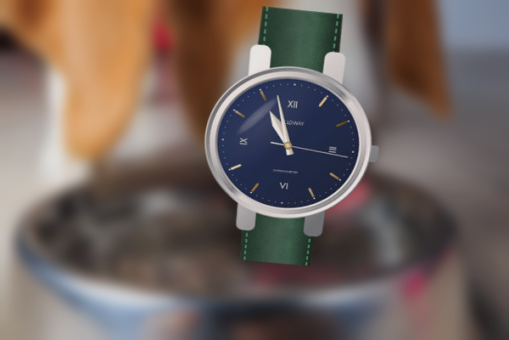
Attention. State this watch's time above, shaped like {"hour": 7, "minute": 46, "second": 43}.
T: {"hour": 10, "minute": 57, "second": 16}
